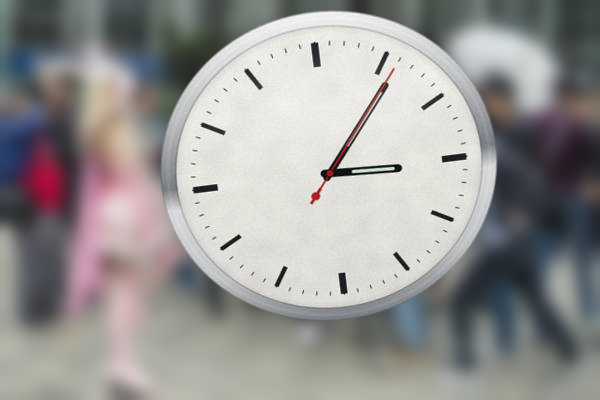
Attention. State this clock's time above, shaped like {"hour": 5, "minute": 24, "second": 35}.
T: {"hour": 3, "minute": 6, "second": 6}
